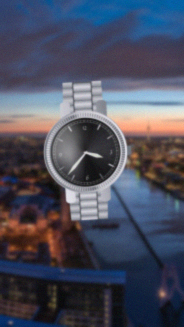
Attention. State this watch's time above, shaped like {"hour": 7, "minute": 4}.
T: {"hour": 3, "minute": 37}
